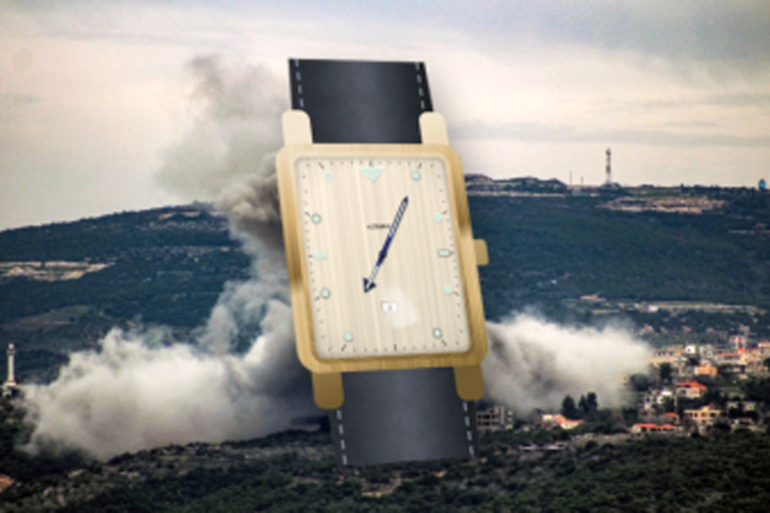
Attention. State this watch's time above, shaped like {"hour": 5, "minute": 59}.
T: {"hour": 7, "minute": 5}
